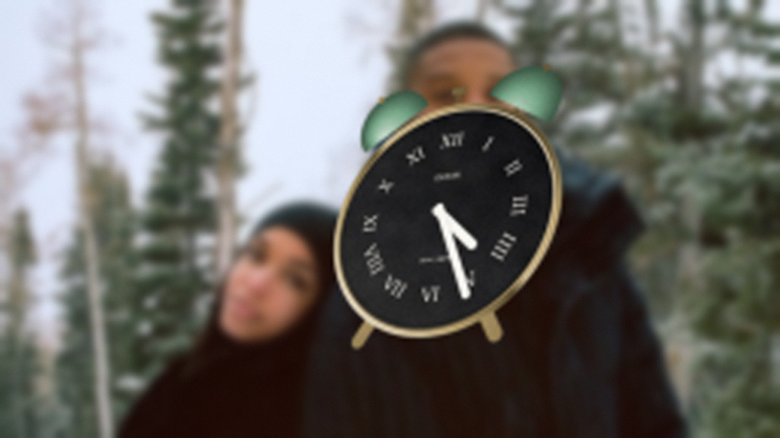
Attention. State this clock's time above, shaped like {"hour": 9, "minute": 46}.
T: {"hour": 4, "minute": 26}
